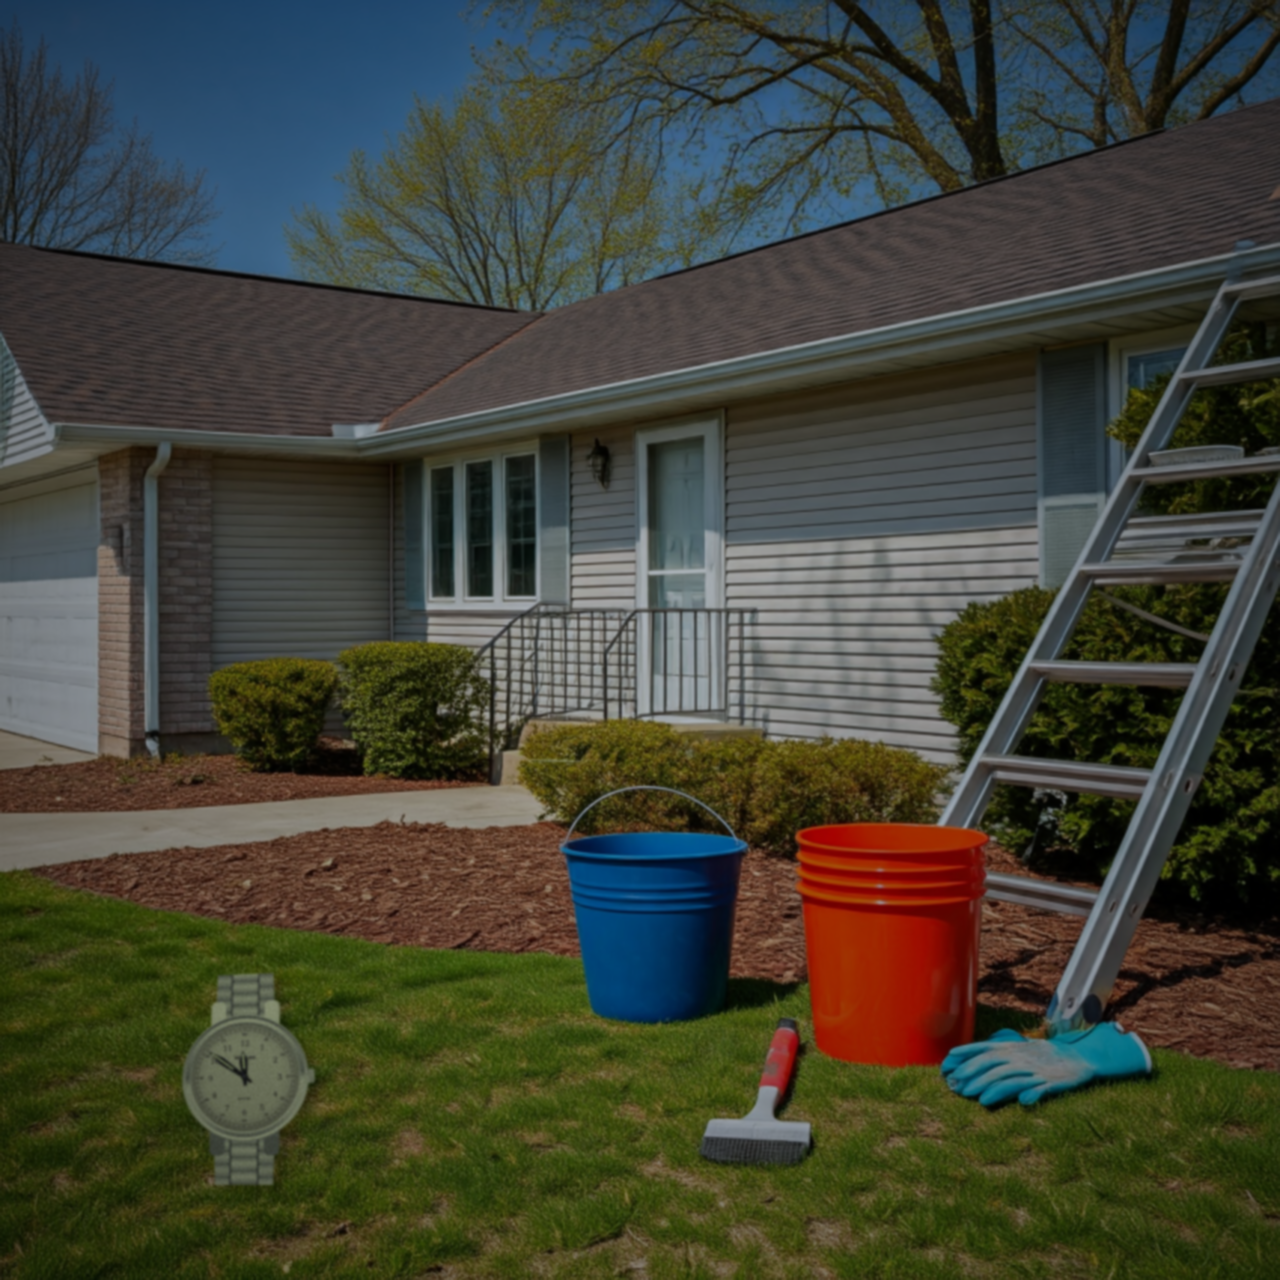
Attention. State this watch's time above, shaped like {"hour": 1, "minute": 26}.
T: {"hour": 11, "minute": 51}
